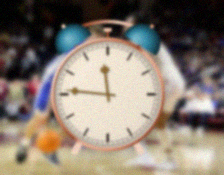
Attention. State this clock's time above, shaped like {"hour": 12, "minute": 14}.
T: {"hour": 11, "minute": 46}
